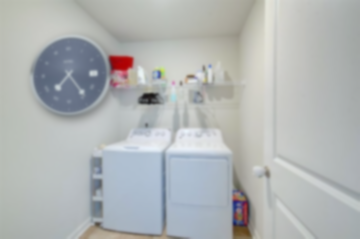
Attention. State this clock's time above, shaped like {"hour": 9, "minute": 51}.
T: {"hour": 7, "minute": 24}
